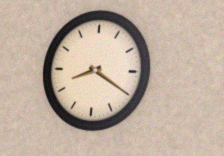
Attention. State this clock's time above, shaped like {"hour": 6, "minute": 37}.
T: {"hour": 8, "minute": 20}
